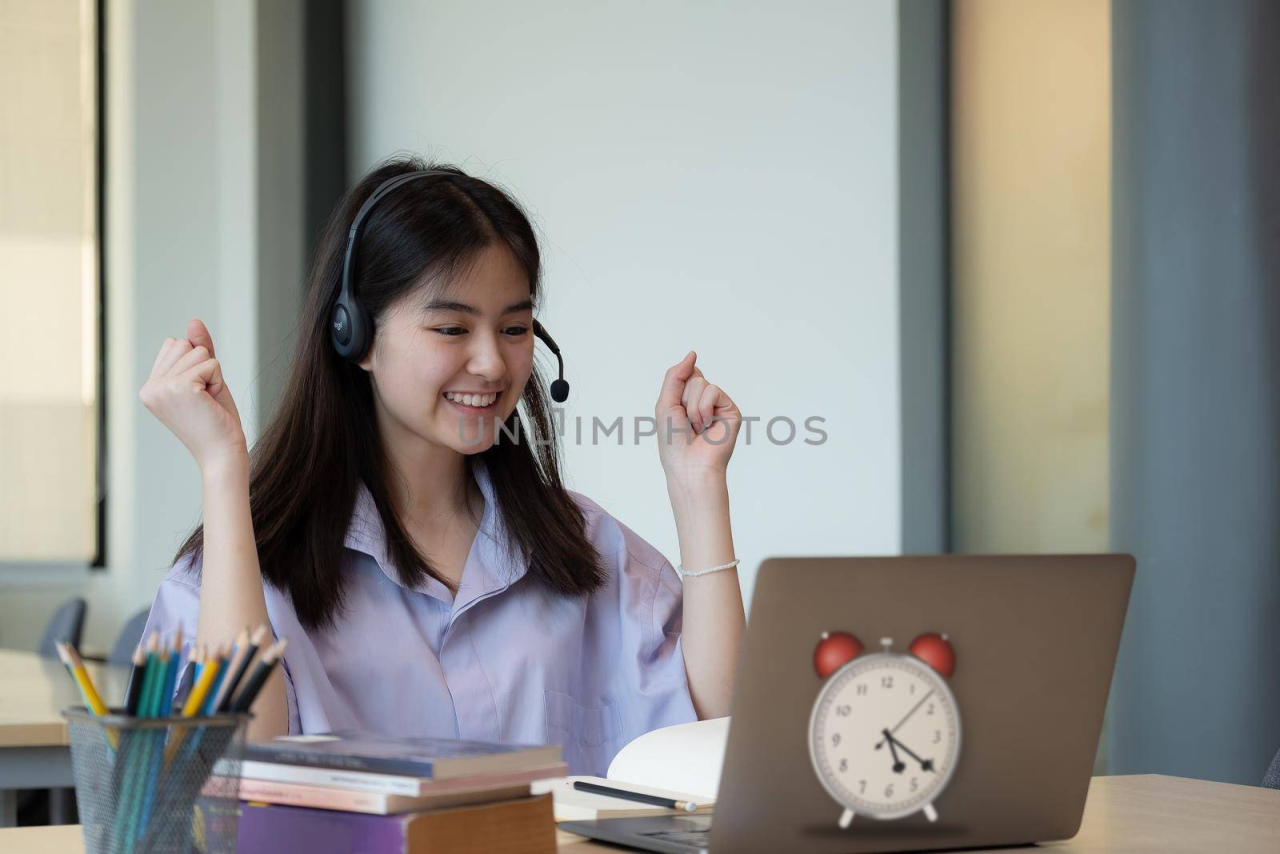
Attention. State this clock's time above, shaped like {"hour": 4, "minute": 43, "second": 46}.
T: {"hour": 5, "minute": 21, "second": 8}
